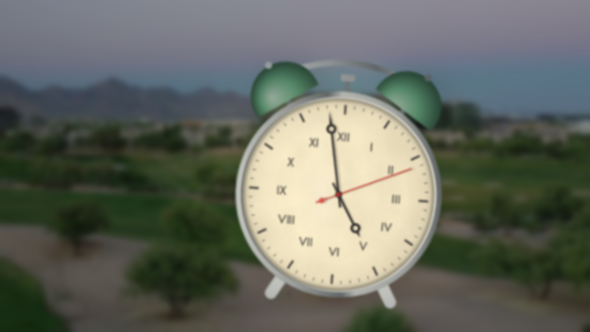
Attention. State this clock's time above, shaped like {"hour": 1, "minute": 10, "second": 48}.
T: {"hour": 4, "minute": 58, "second": 11}
